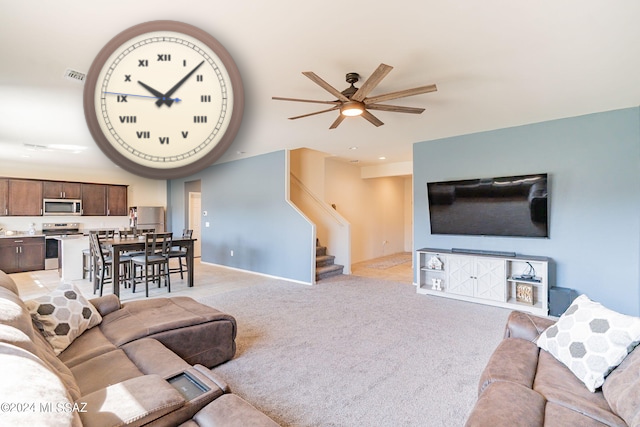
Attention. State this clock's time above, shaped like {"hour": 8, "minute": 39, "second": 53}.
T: {"hour": 10, "minute": 7, "second": 46}
